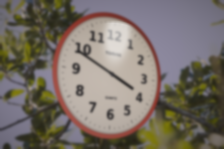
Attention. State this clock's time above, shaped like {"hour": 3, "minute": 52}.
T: {"hour": 3, "minute": 49}
